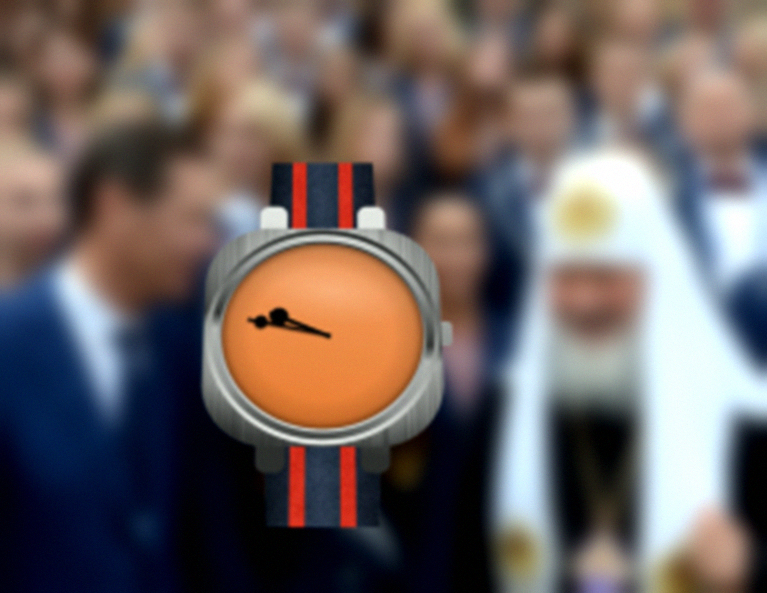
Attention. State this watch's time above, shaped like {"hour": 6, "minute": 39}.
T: {"hour": 9, "minute": 47}
